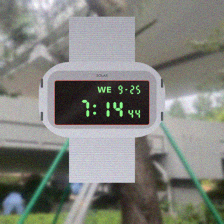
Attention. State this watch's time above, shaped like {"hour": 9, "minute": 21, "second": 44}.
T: {"hour": 7, "minute": 14, "second": 44}
